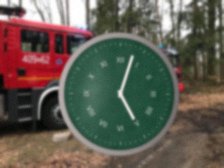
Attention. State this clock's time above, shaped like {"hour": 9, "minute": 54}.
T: {"hour": 5, "minute": 3}
